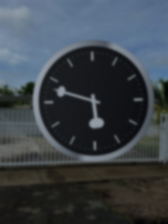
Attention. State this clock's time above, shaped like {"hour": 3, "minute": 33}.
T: {"hour": 5, "minute": 48}
